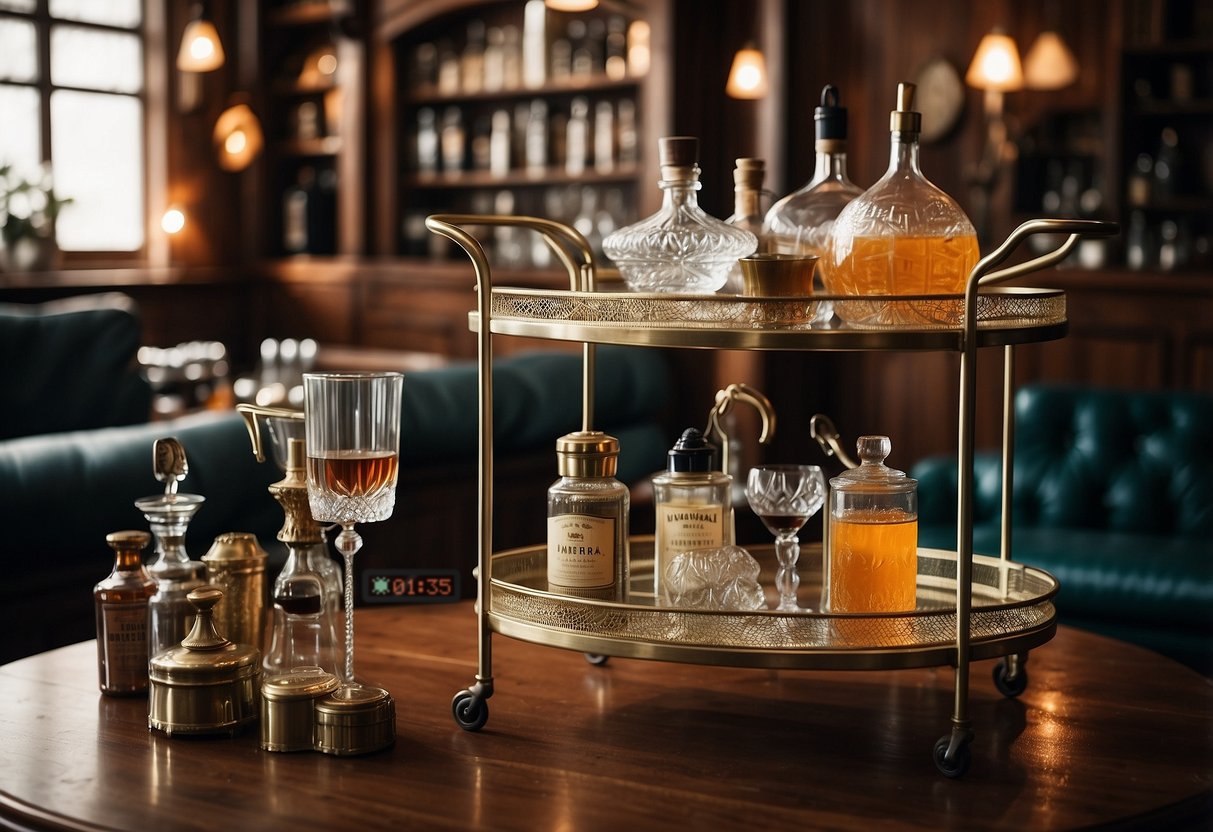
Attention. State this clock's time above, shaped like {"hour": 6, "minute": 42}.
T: {"hour": 1, "minute": 35}
